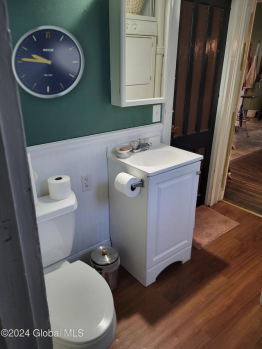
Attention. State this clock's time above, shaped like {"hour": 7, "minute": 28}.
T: {"hour": 9, "minute": 46}
